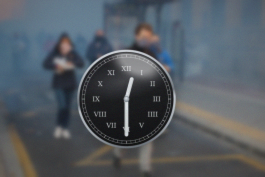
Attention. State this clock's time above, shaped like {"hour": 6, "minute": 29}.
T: {"hour": 12, "minute": 30}
